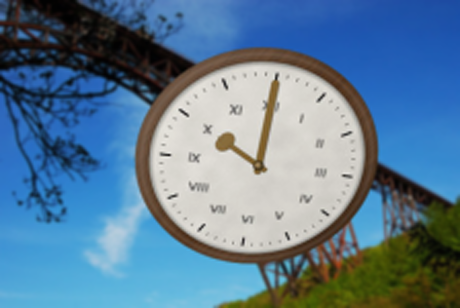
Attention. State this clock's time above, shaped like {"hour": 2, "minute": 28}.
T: {"hour": 10, "minute": 0}
